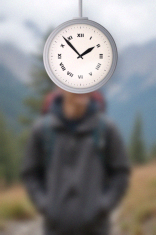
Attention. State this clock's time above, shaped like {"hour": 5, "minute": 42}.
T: {"hour": 1, "minute": 53}
